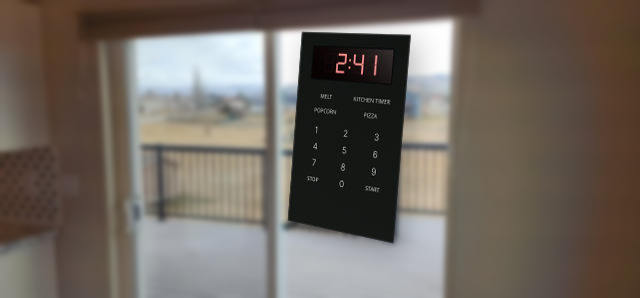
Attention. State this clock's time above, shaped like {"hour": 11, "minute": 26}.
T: {"hour": 2, "minute": 41}
